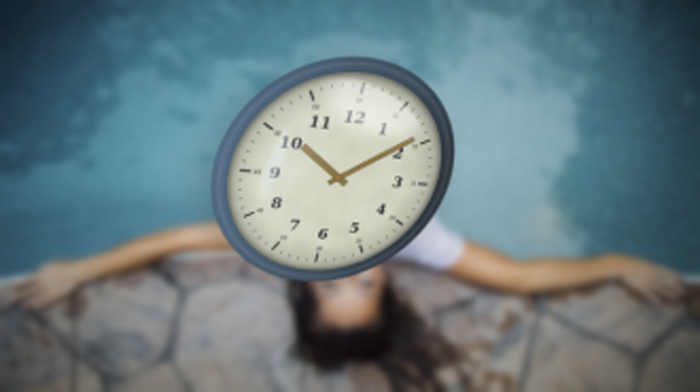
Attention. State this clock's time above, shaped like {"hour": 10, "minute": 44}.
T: {"hour": 10, "minute": 9}
